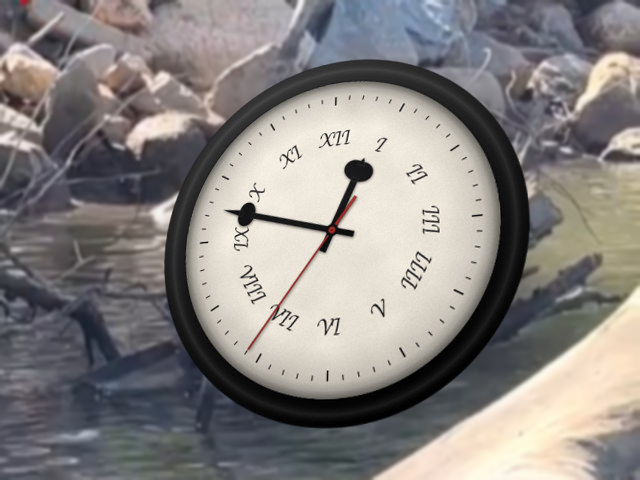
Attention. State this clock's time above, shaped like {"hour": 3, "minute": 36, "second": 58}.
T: {"hour": 12, "minute": 47, "second": 36}
